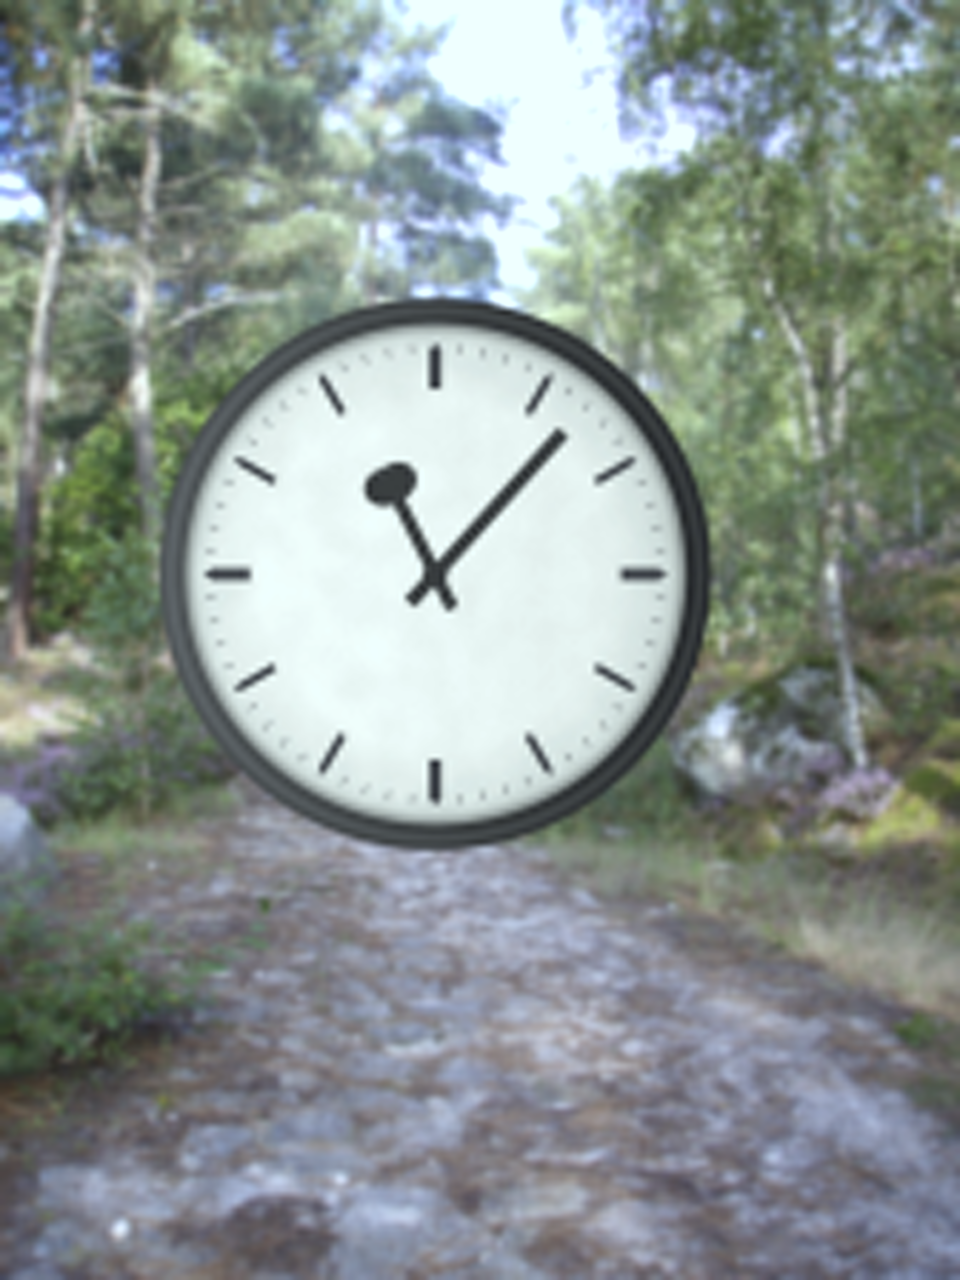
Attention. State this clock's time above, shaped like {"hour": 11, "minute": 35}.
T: {"hour": 11, "minute": 7}
